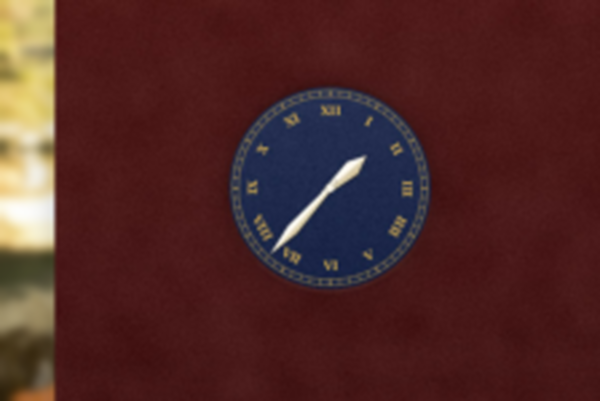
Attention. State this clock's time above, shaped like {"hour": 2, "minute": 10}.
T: {"hour": 1, "minute": 37}
